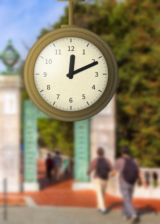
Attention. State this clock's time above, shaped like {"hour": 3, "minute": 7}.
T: {"hour": 12, "minute": 11}
